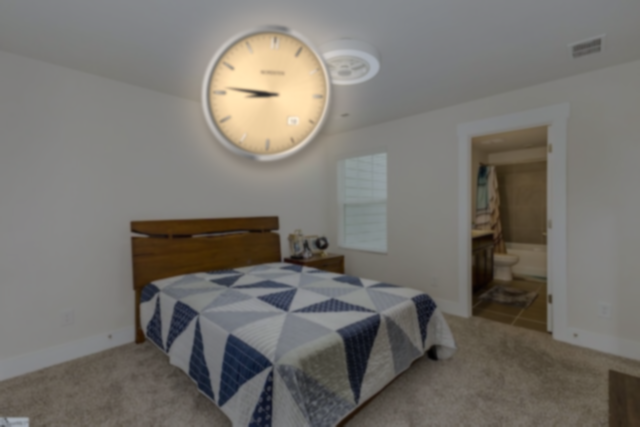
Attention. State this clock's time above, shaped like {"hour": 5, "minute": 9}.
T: {"hour": 8, "minute": 46}
